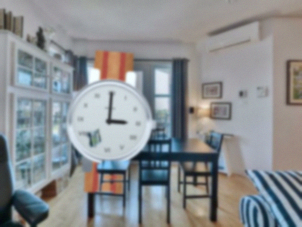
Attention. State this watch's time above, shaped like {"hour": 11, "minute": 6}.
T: {"hour": 3, "minute": 0}
